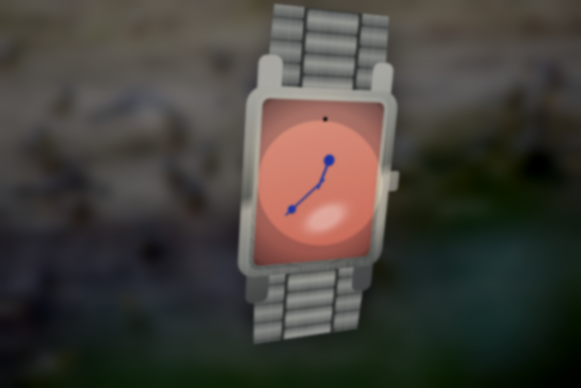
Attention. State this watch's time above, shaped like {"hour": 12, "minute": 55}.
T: {"hour": 12, "minute": 38}
